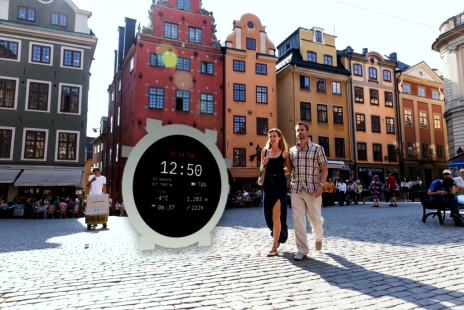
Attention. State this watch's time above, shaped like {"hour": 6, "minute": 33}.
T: {"hour": 12, "minute": 50}
